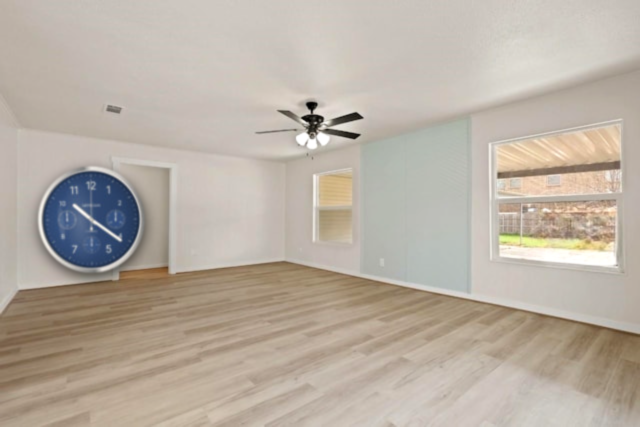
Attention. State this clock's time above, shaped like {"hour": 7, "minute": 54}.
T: {"hour": 10, "minute": 21}
